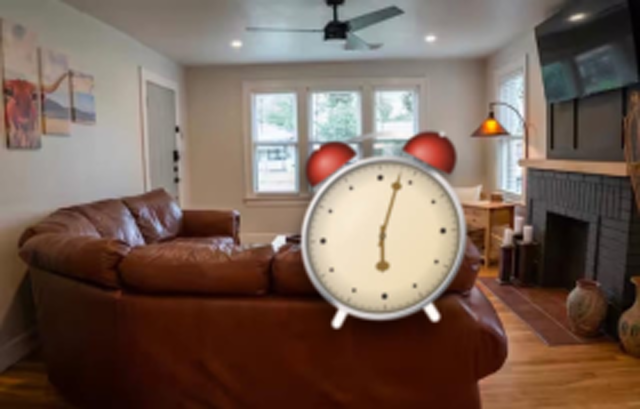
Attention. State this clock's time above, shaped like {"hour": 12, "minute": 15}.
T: {"hour": 6, "minute": 3}
